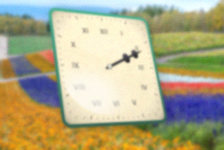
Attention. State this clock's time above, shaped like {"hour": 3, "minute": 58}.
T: {"hour": 2, "minute": 11}
